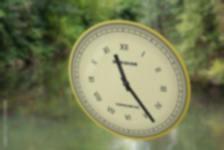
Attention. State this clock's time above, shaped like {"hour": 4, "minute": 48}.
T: {"hour": 11, "minute": 24}
